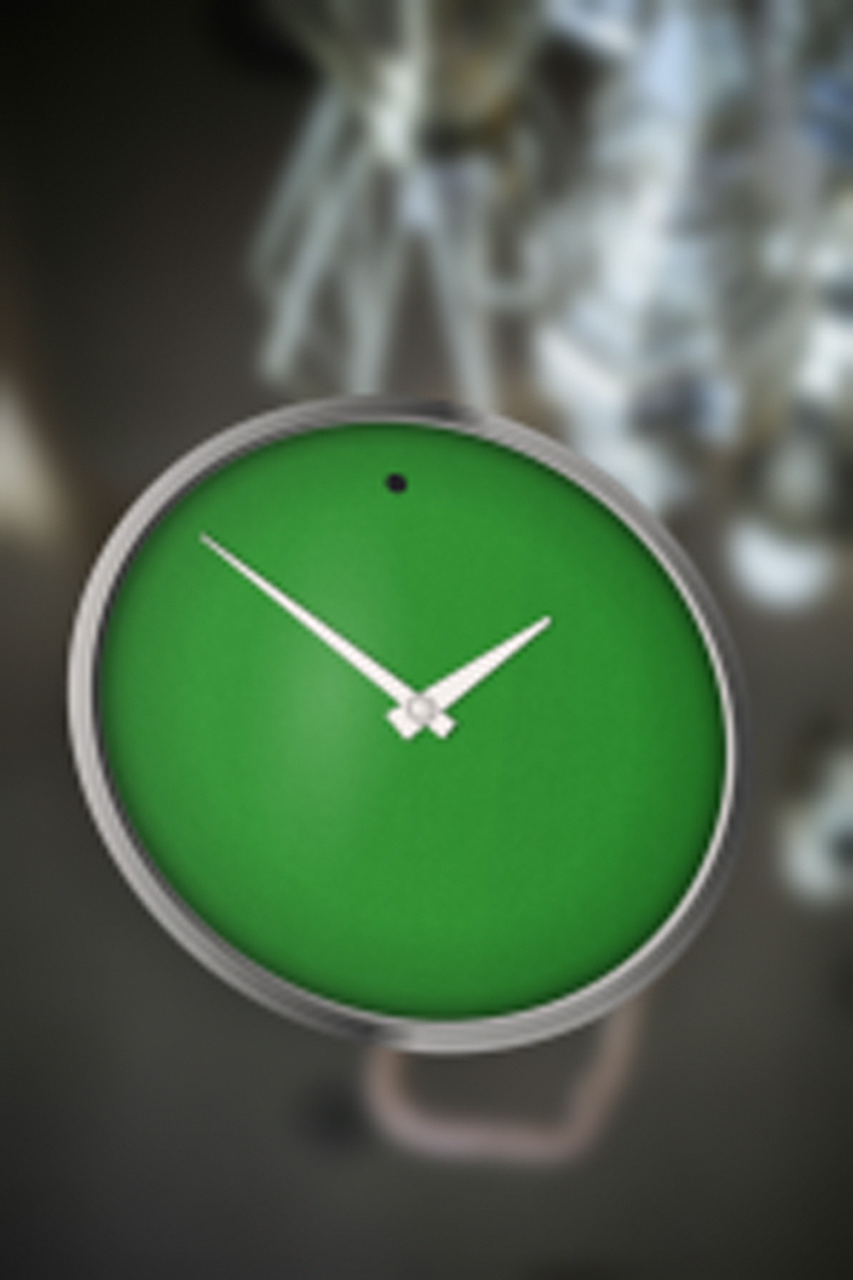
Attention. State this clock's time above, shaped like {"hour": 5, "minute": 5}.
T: {"hour": 1, "minute": 52}
